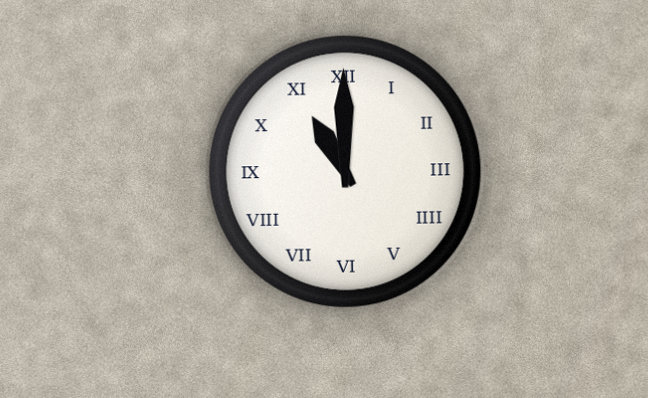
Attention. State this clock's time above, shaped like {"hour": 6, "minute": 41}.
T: {"hour": 11, "minute": 0}
